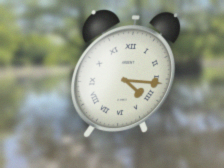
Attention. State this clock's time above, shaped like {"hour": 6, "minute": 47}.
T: {"hour": 4, "minute": 16}
